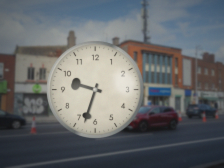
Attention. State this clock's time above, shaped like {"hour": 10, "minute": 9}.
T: {"hour": 9, "minute": 33}
